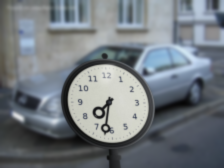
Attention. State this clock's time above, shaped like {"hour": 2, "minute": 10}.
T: {"hour": 7, "minute": 32}
